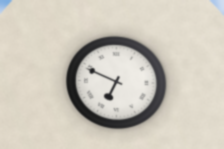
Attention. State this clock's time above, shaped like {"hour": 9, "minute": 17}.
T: {"hour": 6, "minute": 49}
